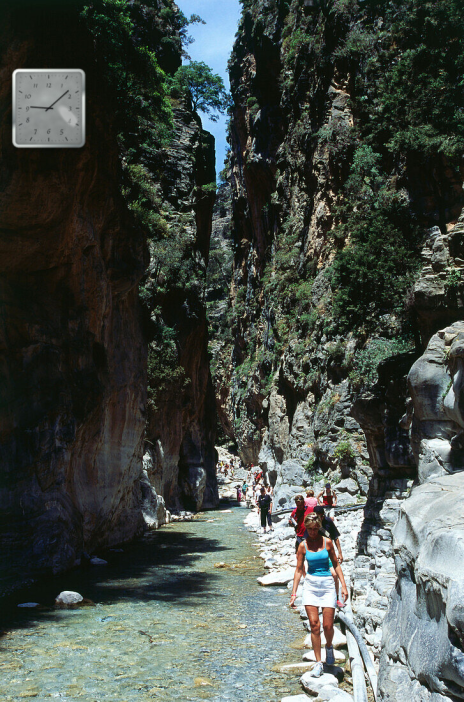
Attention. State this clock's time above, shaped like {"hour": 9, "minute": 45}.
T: {"hour": 9, "minute": 8}
